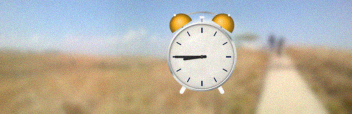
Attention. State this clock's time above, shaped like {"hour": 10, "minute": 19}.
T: {"hour": 8, "minute": 45}
